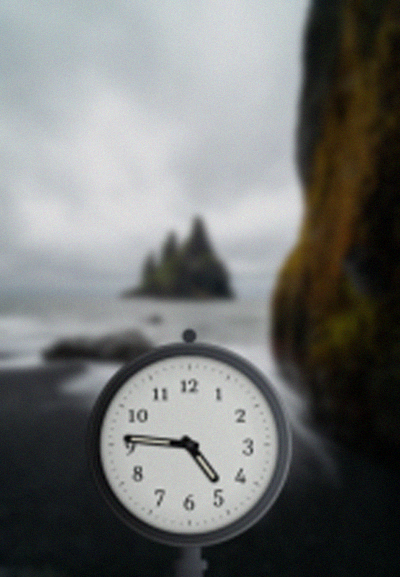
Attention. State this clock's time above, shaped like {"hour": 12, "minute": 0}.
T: {"hour": 4, "minute": 46}
